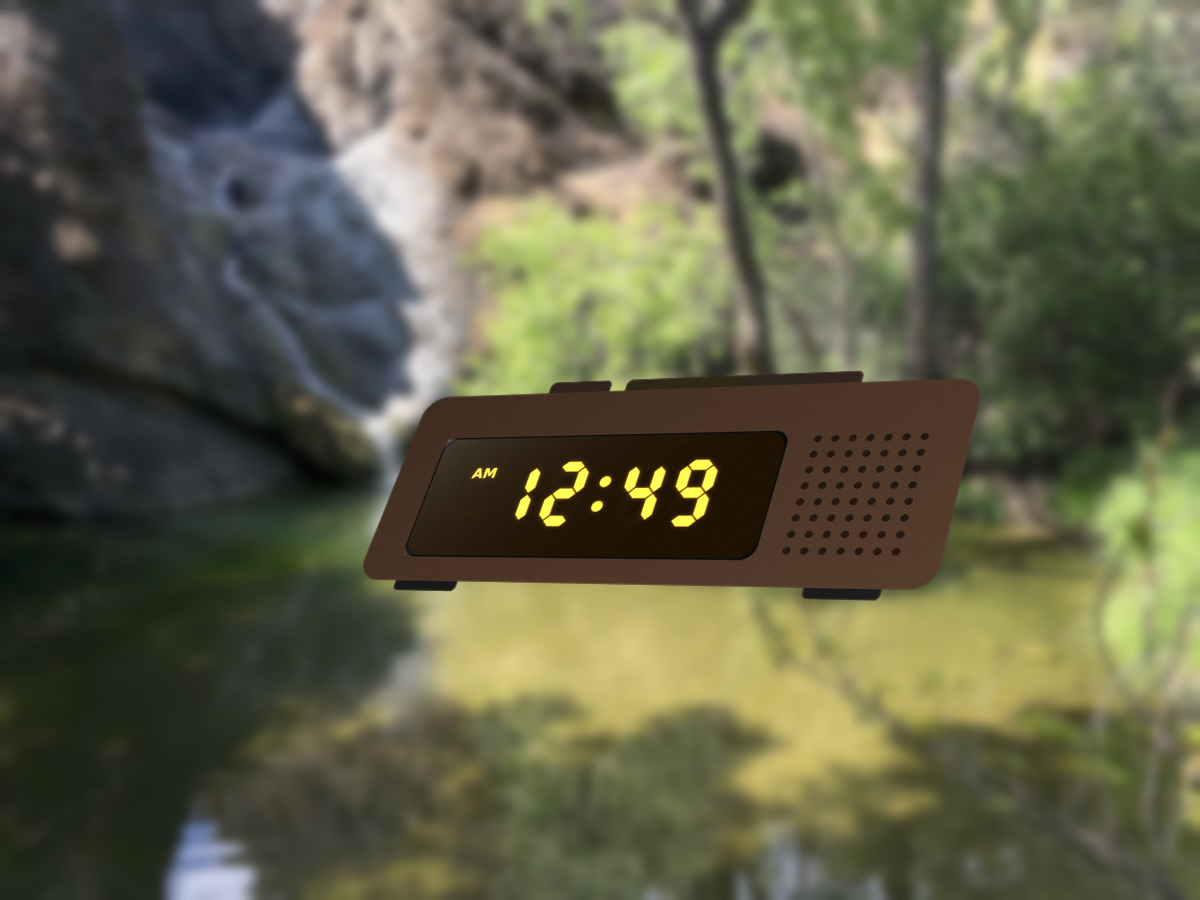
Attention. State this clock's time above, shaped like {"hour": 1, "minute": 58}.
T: {"hour": 12, "minute": 49}
